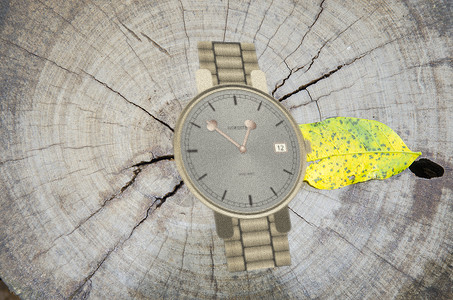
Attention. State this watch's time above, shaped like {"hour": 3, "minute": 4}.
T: {"hour": 12, "minute": 52}
